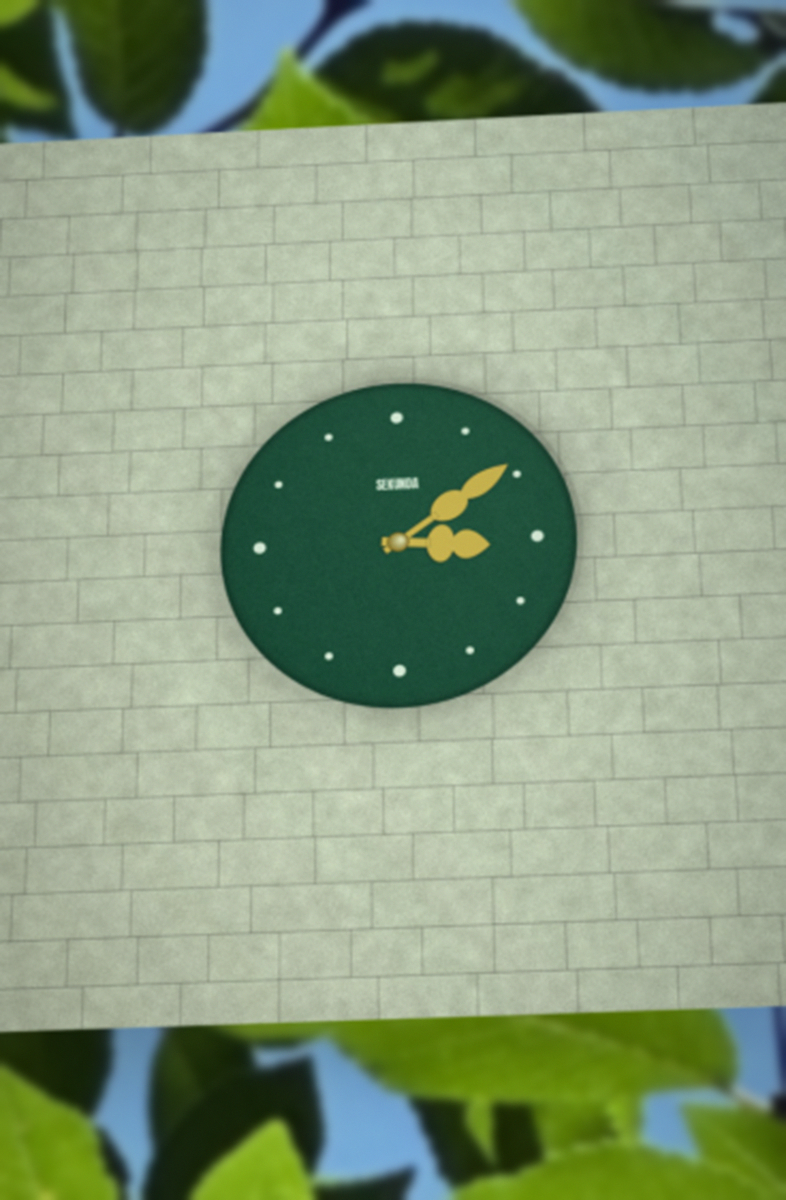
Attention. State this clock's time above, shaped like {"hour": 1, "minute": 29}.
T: {"hour": 3, "minute": 9}
